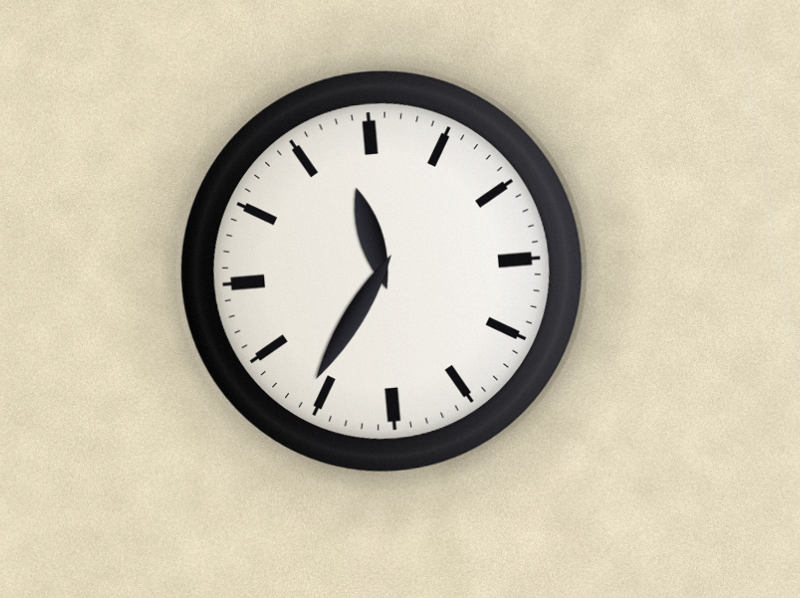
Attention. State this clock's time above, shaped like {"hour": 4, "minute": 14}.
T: {"hour": 11, "minute": 36}
